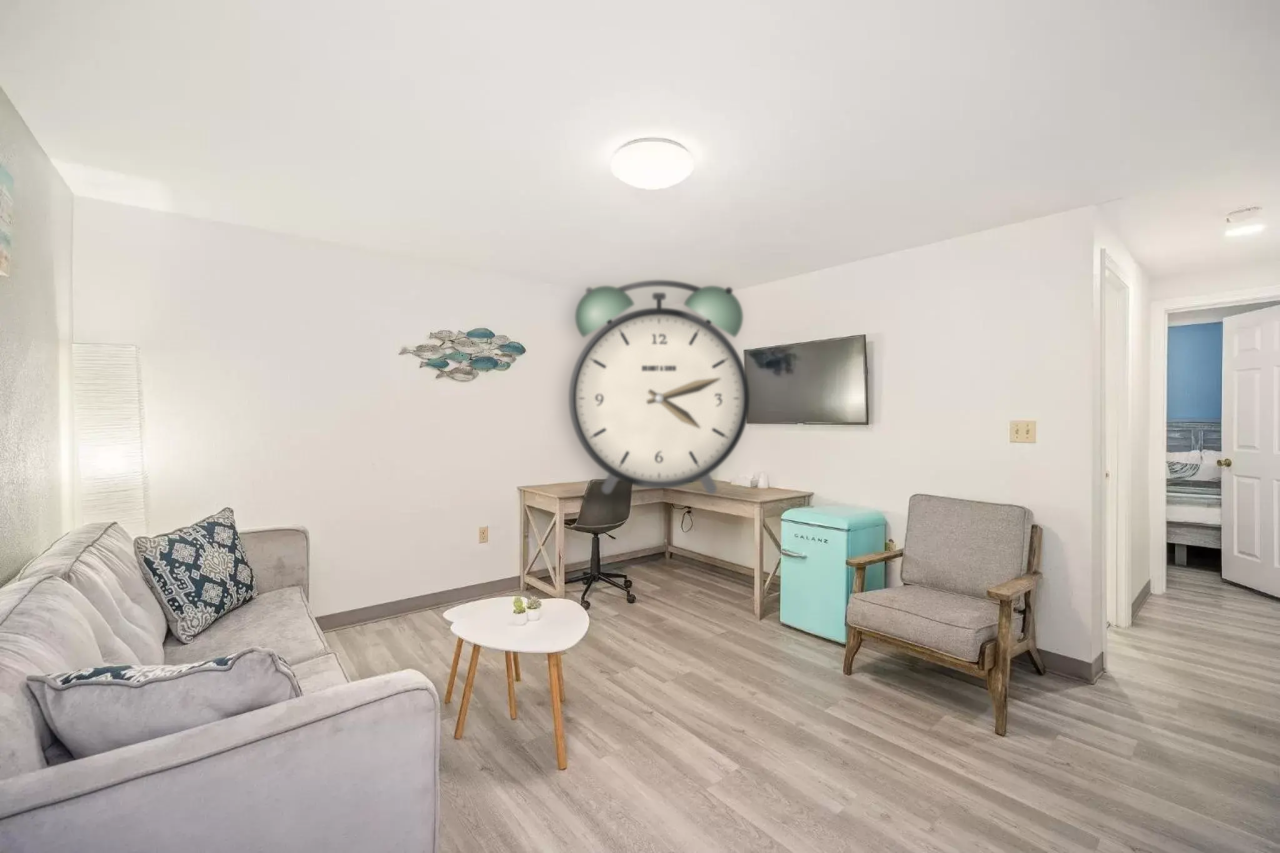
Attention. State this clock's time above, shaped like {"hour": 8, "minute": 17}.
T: {"hour": 4, "minute": 12}
